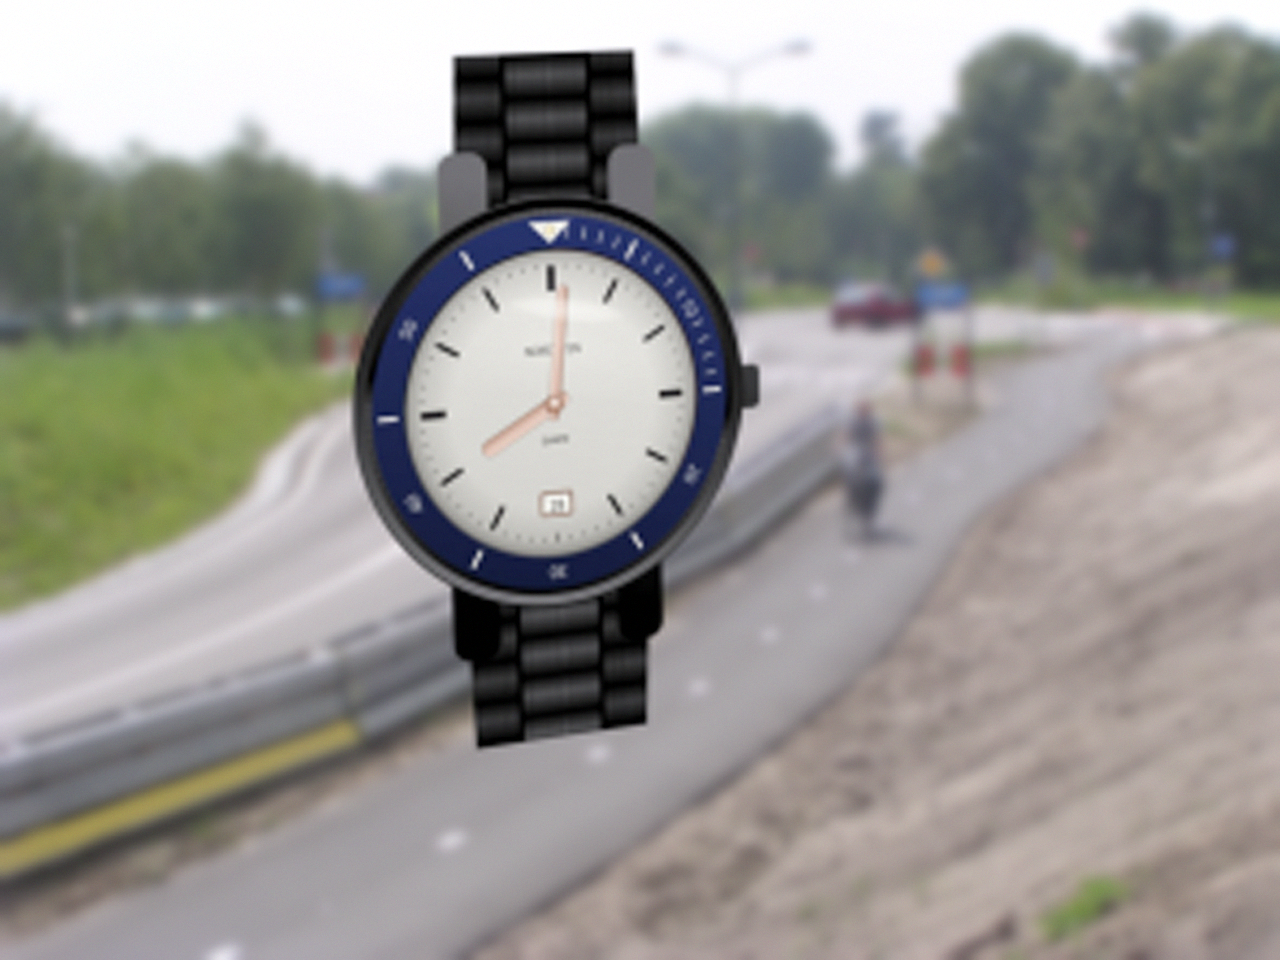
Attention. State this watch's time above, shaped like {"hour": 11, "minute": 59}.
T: {"hour": 8, "minute": 1}
